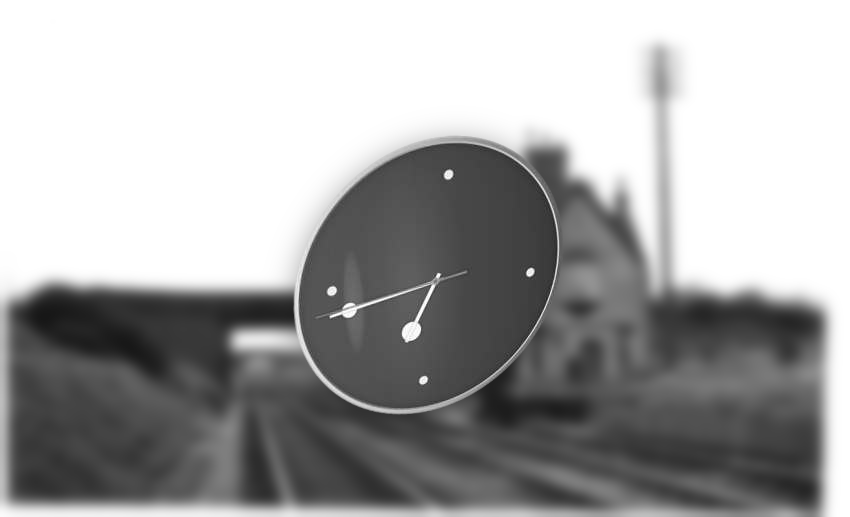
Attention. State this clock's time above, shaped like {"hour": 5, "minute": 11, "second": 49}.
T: {"hour": 6, "minute": 42, "second": 43}
